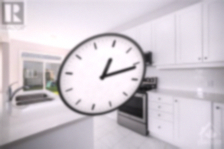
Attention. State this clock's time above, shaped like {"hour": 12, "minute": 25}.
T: {"hour": 12, "minute": 11}
